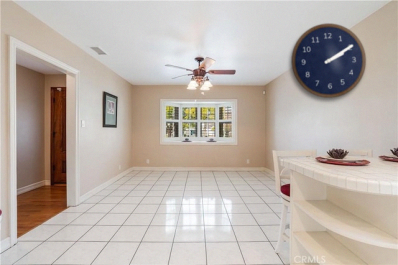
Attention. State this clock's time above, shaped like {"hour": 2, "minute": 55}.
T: {"hour": 2, "minute": 10}
